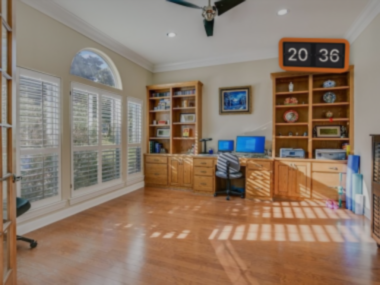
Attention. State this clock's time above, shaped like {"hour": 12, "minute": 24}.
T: {"hour": 20, "minute": 36}
